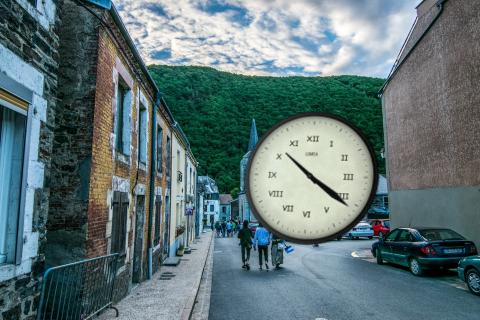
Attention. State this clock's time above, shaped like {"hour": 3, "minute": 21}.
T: {"hour": 10, "minute": 21}
